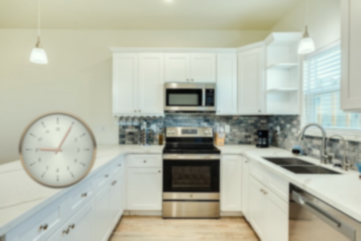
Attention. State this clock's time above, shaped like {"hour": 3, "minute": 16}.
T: {"hour": 9, "minute": 5}
